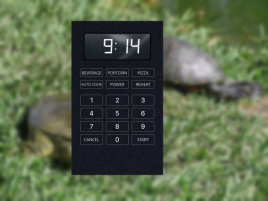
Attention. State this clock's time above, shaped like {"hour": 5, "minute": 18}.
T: {"hour": 9, "minute": 14}
